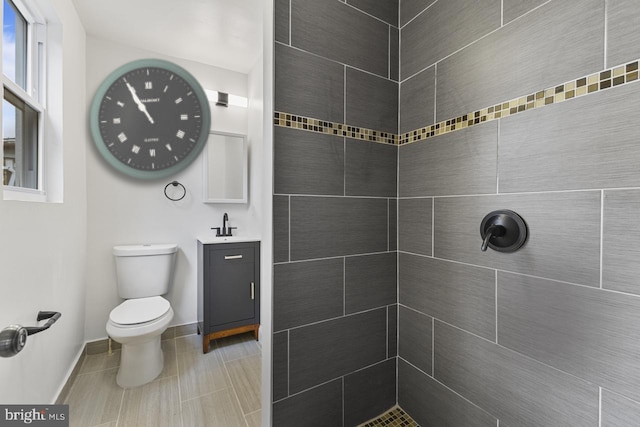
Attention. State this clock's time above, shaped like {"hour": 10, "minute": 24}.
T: {"hour": 10, "minute": 55}
